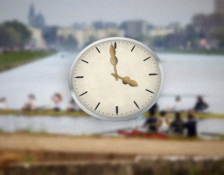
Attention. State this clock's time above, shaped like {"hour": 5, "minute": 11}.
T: {"hour": 3, "minute": 59}
